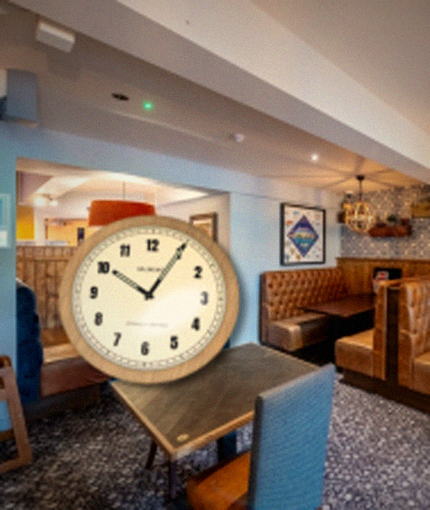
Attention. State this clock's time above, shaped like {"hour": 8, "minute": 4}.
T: {"hour": 10, "minute": 5}
